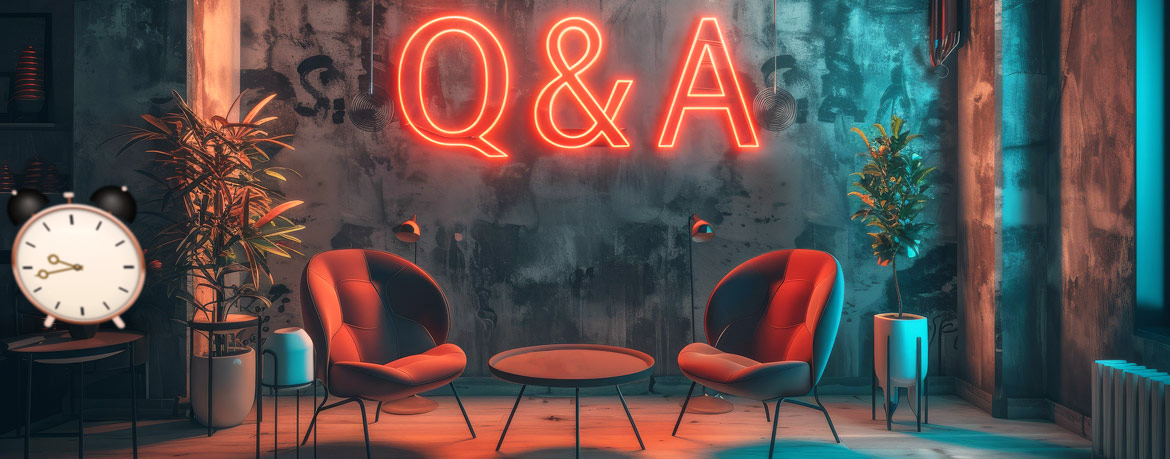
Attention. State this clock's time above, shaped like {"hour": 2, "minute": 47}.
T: {"hour": 9, "minute": 43}
